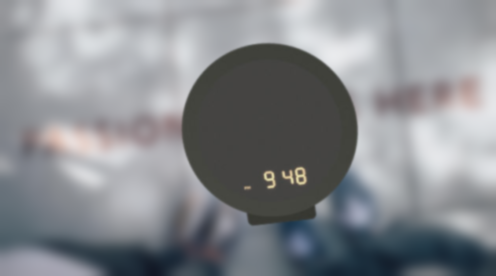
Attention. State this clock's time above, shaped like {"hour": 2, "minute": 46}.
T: {"hour": 9, "minute": 48}
